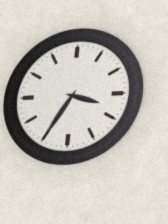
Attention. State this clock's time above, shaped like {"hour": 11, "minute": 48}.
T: {"hour": 3, "minute": 35}
